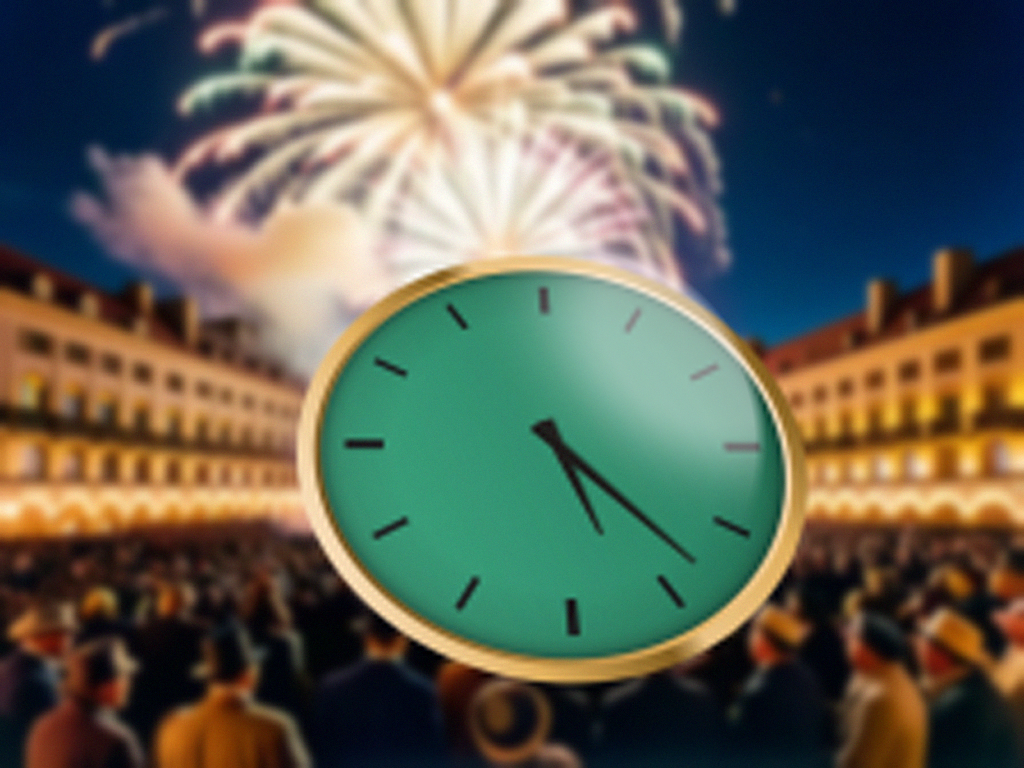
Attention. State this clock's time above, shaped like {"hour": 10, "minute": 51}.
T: {"hour": 5, "minute": 23}
